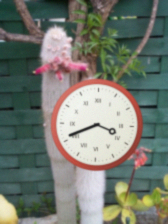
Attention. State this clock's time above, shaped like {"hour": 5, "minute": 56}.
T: {"hour": 3, "minute": 41}
